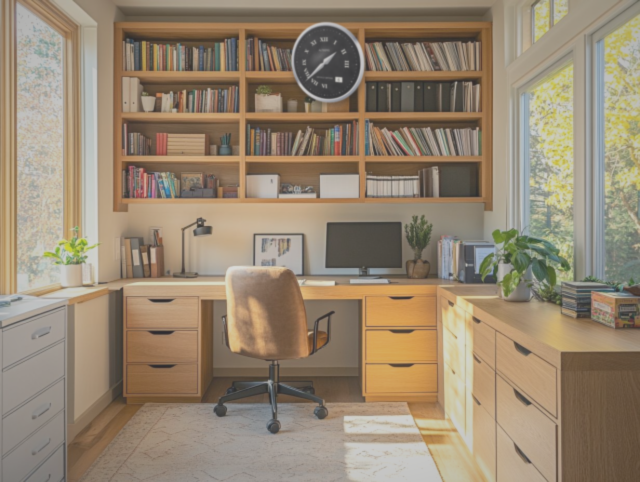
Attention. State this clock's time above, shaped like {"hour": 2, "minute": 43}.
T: {"hour": 1, "minute": 38}
